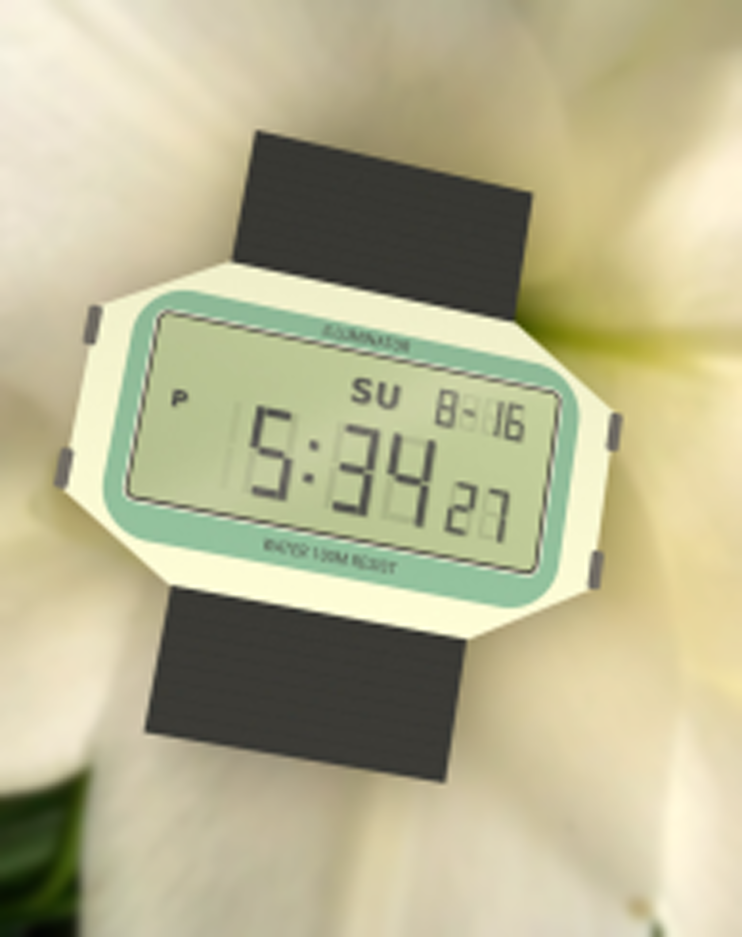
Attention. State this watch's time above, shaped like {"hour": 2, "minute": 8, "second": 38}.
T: {"hour": 5, "minute": 34, "second": 27}
